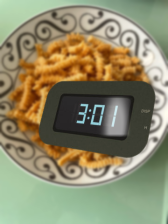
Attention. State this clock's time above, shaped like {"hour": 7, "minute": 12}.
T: {"hour": 3, "minute": 1}
